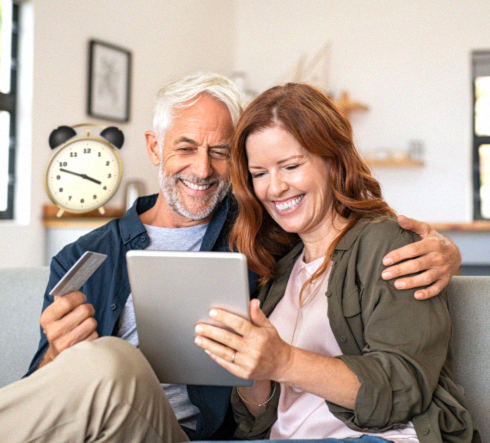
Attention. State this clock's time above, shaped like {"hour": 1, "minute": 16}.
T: {"hour": 3, "minute": 48}
